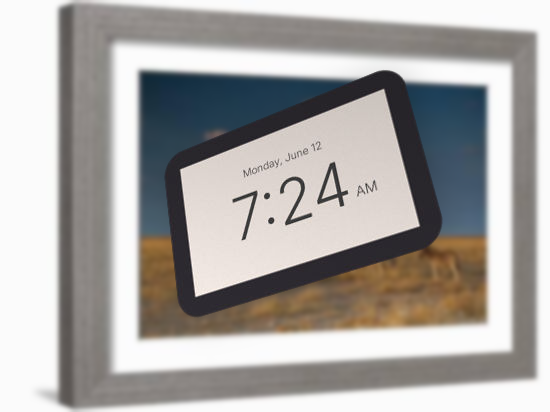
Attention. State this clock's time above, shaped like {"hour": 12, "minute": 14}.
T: {"hour": 7, "minute": 24}
